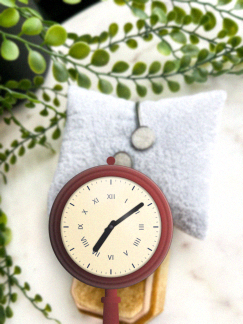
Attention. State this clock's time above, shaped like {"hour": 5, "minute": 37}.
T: {"hour": 7, "minute": 9}
